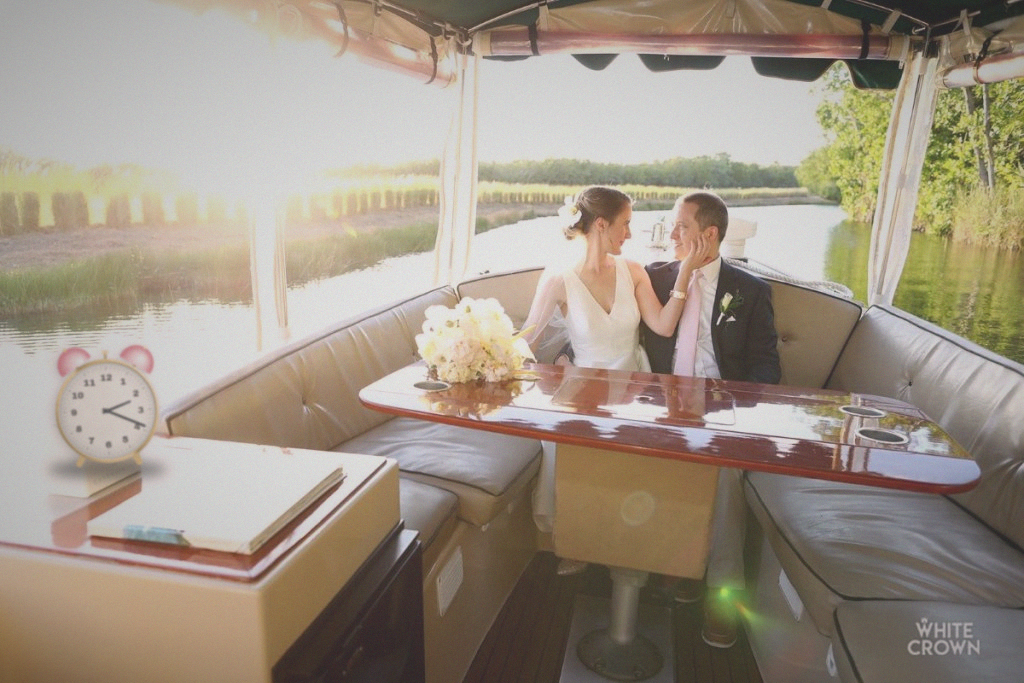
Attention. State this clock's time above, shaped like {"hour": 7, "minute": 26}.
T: {"hour": 2, "minute": 19}
